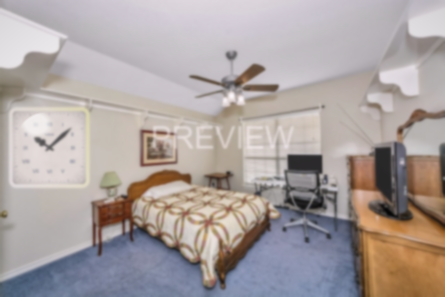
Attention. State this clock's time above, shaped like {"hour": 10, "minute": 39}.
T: {"hour": 10, "minute": 8}
